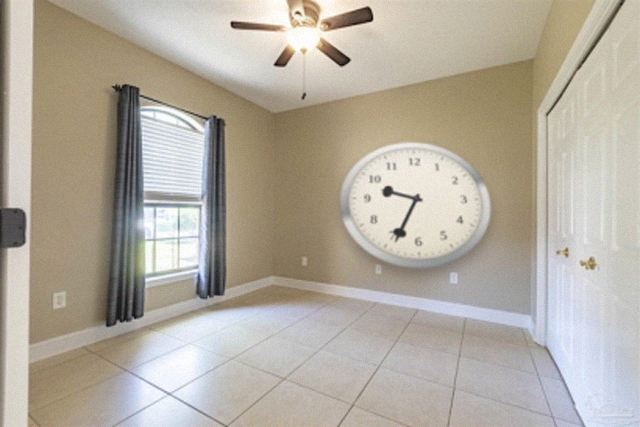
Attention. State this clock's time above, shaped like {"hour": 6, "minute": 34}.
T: {"hour": 9, "minute": 34}
